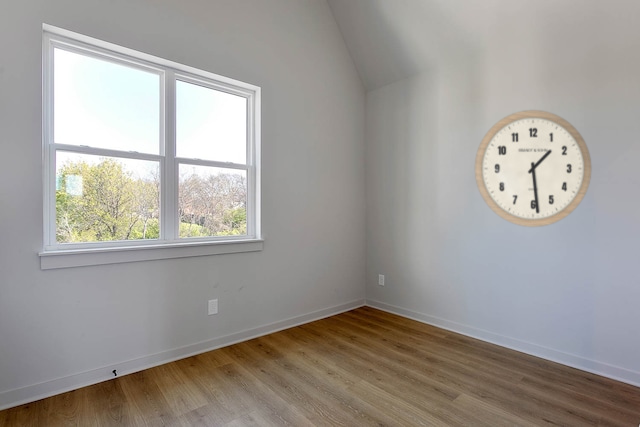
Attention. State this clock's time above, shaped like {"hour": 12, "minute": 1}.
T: {"hour": 1, "minute": 29}
